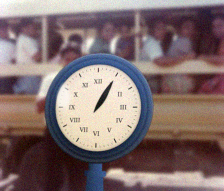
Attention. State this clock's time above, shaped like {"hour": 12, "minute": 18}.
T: {"hour": 1, "minute": 5}
